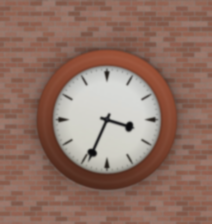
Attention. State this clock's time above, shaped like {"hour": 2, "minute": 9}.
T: {"hour": 3, "minute": 34}
